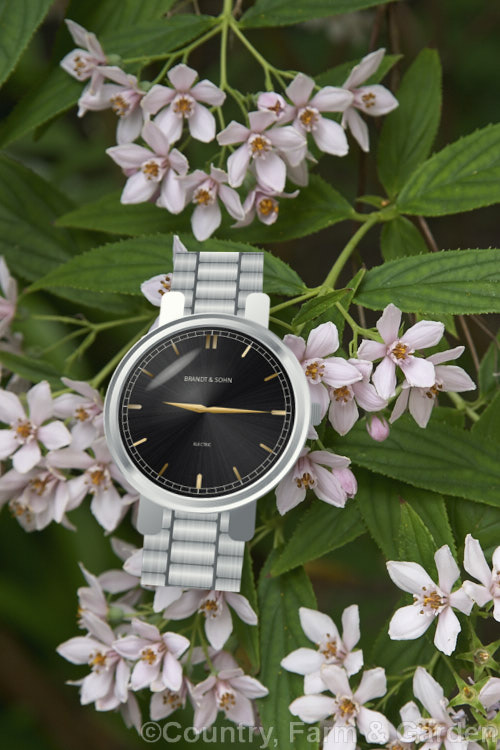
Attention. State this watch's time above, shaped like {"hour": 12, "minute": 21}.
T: {"hour": 9, "minute": 15}
